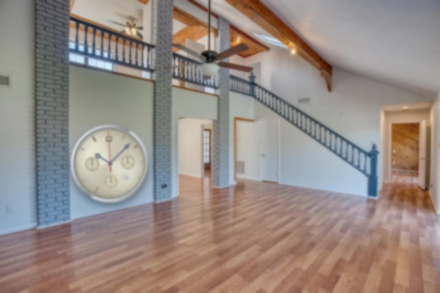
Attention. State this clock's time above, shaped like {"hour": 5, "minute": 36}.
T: {"hour": 10, "minute": 8}
